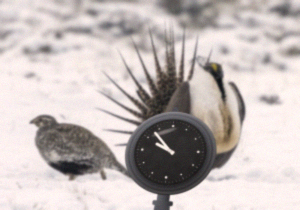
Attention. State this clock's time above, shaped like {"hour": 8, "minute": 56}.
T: {"hour": 9, "minute": 53}
